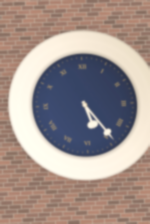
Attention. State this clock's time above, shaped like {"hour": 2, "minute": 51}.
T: {"hour": 5, "minute": 24}
